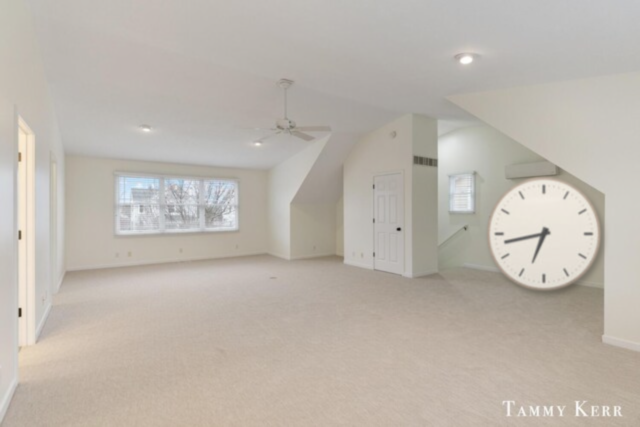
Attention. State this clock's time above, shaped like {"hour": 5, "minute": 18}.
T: {"hour": 6, "minute": 43}
